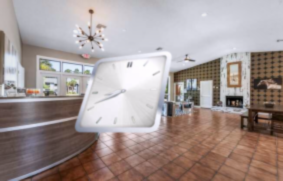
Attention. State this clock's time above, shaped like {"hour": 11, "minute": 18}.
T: {"hour": 8, "minute": 41}
